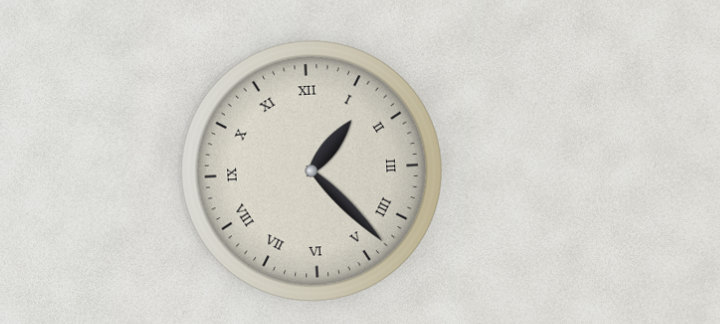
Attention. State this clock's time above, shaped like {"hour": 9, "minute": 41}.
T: {"hour": 1, "minute": 23}
